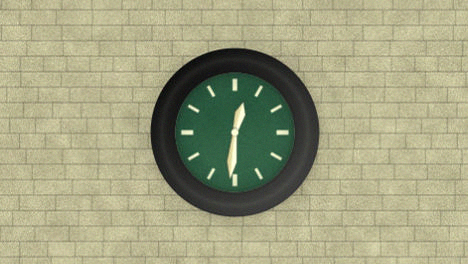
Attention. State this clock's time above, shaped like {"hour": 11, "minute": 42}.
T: {"hour": 12, "minute": 31}
